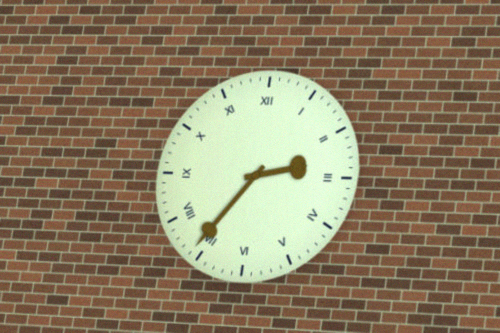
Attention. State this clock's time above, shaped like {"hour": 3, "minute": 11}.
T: {"hour": 2, "minute": 36}
